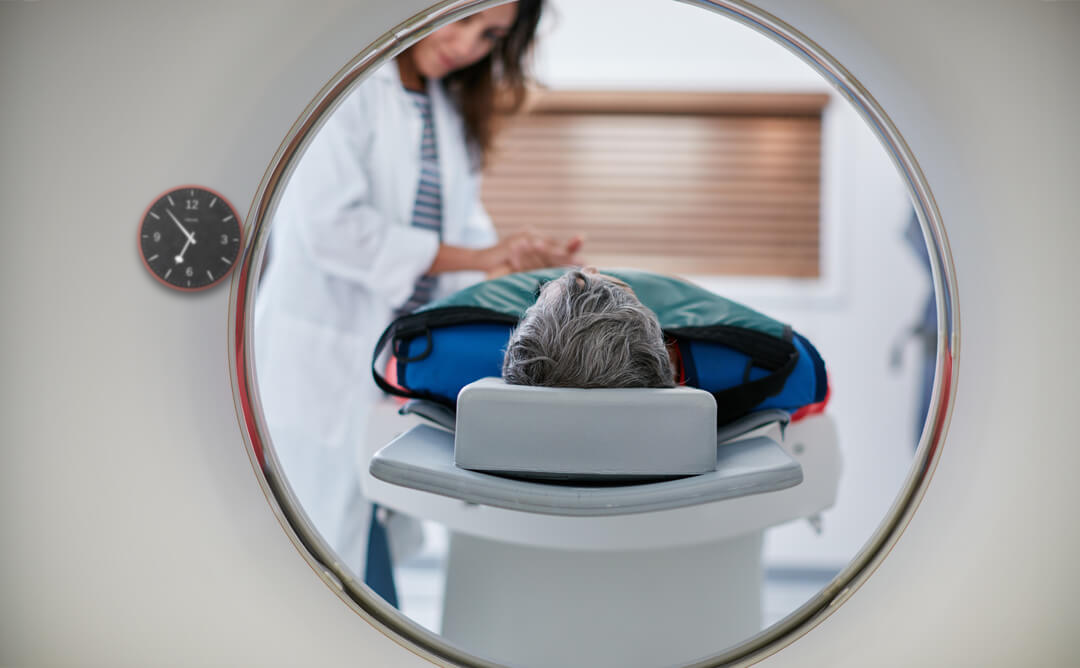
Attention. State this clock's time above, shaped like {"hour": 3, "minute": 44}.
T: {"hour": 6, "minute": 53}
